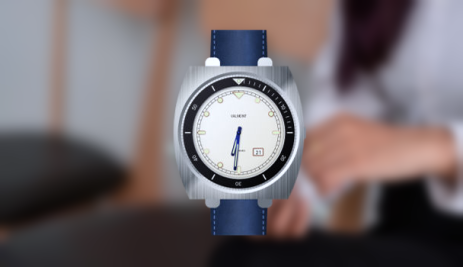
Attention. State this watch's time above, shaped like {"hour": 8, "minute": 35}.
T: {"hour": 6, "minute": 31}
